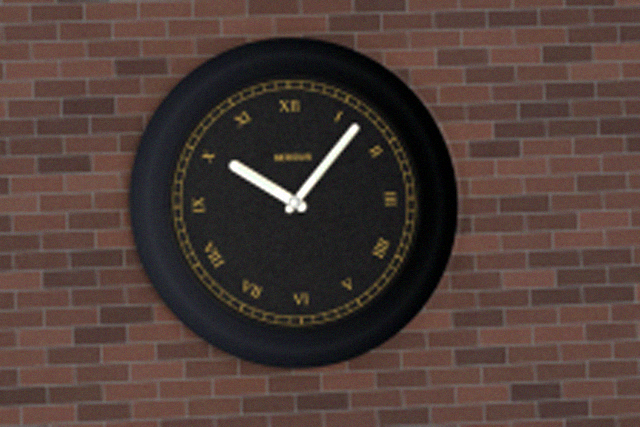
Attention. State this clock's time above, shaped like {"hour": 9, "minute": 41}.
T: {"hour": 10, "minute": 7}
